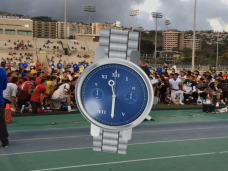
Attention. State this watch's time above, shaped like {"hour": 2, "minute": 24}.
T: {"hour": 11, "minute": 30}
